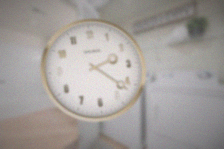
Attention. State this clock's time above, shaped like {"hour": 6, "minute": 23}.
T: {"hour": 2, "minute": 22}
